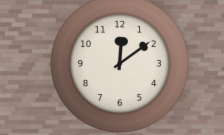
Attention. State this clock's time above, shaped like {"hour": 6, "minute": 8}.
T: {"hour": 12, "minute": 9}
